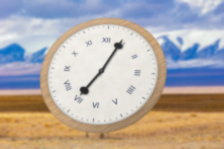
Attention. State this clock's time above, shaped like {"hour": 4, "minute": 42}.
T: {"hour": 7, "minute": 4}
